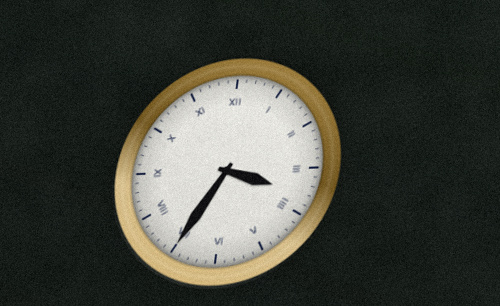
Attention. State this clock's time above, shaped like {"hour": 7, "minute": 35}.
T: {"hour": 3, "minute": 35}
